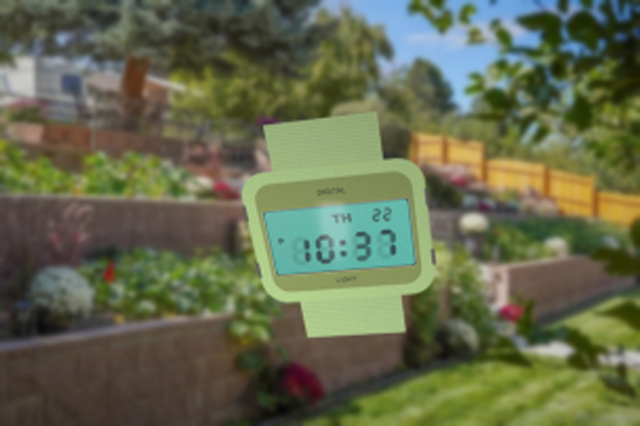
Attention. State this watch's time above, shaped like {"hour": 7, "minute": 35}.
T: {"hour": 10, "minute": 37}
